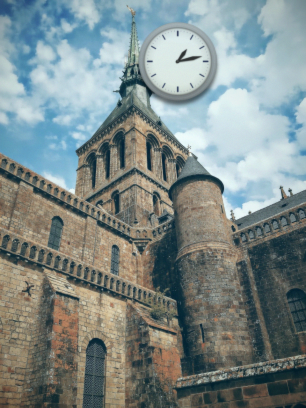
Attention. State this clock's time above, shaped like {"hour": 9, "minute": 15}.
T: {"hour": 1, "minute": 13}
